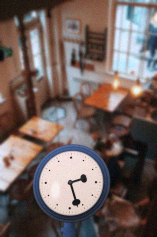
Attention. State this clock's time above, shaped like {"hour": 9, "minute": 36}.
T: {"hour": 2, "minute": 27}
